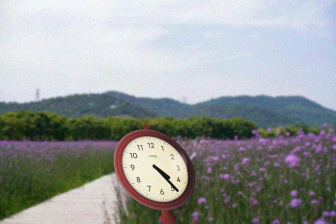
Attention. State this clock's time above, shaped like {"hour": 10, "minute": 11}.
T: {"hour": 4, "minute": 24}
